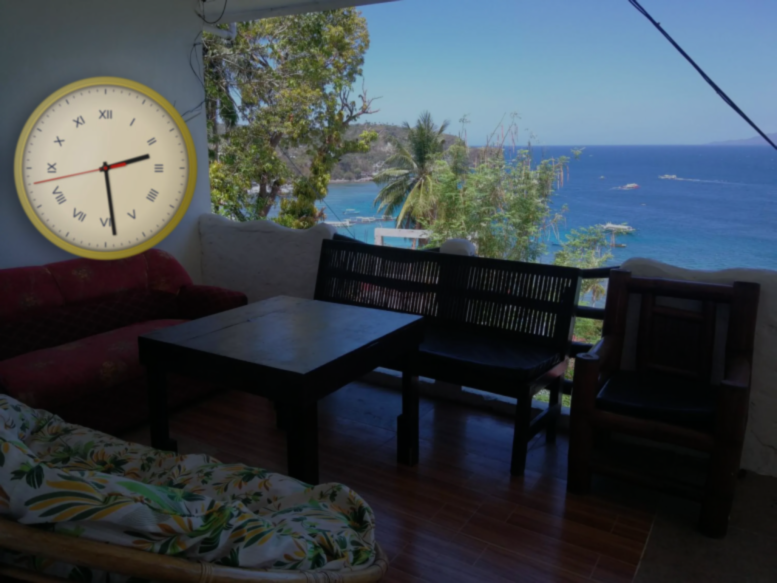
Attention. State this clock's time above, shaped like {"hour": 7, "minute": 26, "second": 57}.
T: {"hour": 2, "minute": 28, "second": 43}
